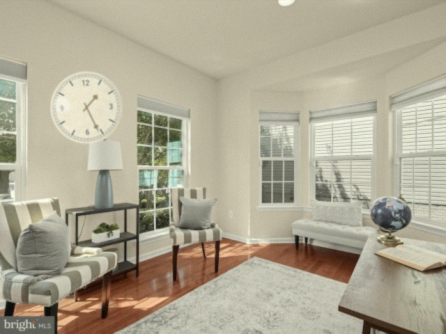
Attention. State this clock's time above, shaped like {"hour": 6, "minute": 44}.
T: {"hour": 1, "minute": 26}
